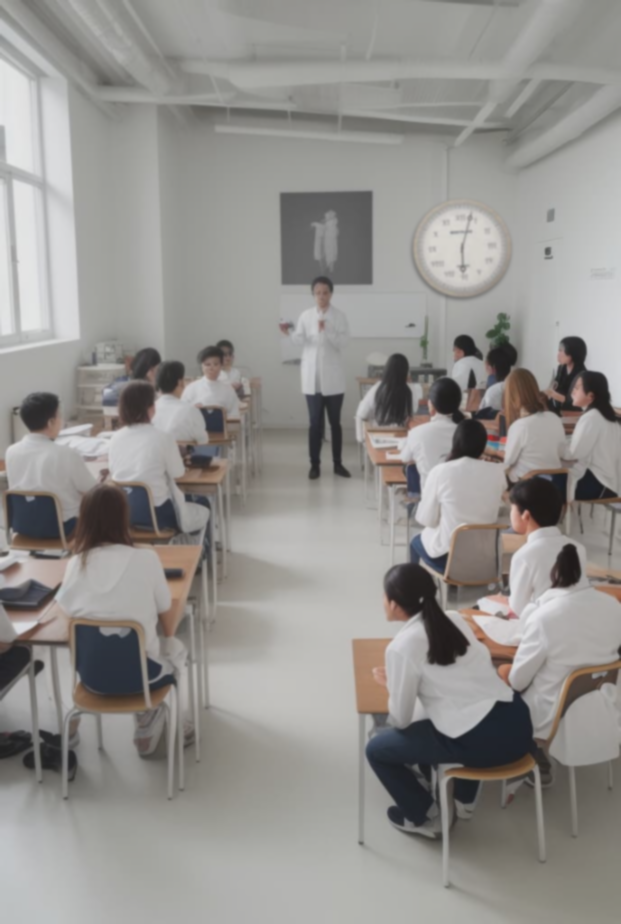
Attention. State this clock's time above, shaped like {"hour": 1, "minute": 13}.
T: {"hour": 6, "minute": 3}
